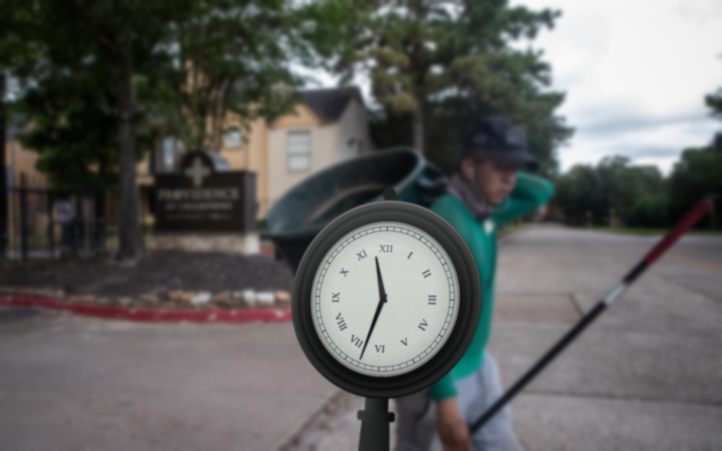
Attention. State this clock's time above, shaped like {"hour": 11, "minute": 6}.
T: {"hour": 11, "minute": 33}
